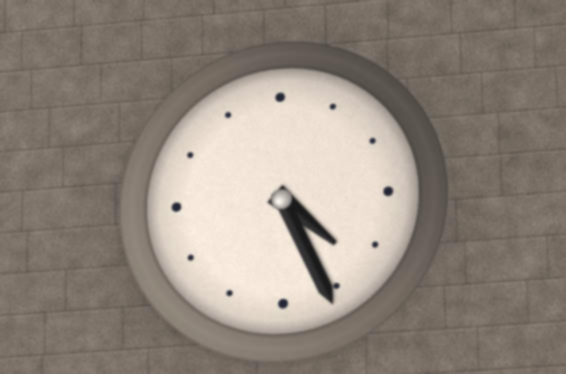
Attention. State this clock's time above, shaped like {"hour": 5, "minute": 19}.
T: {"hour": 4, "minute": 26}
